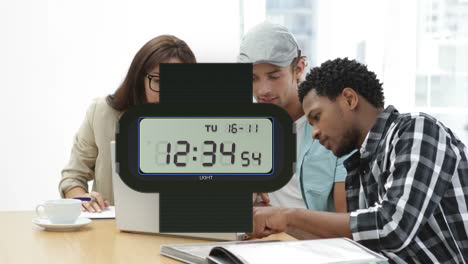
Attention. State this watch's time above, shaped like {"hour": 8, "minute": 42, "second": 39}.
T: {"hour": 12, "minute": 34, "second": 54}
